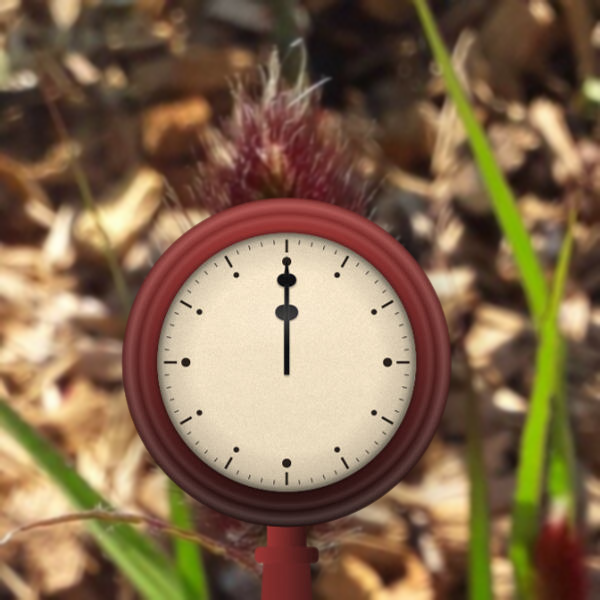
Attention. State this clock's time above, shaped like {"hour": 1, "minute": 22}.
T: {"hour": 12, "minute": 0}
